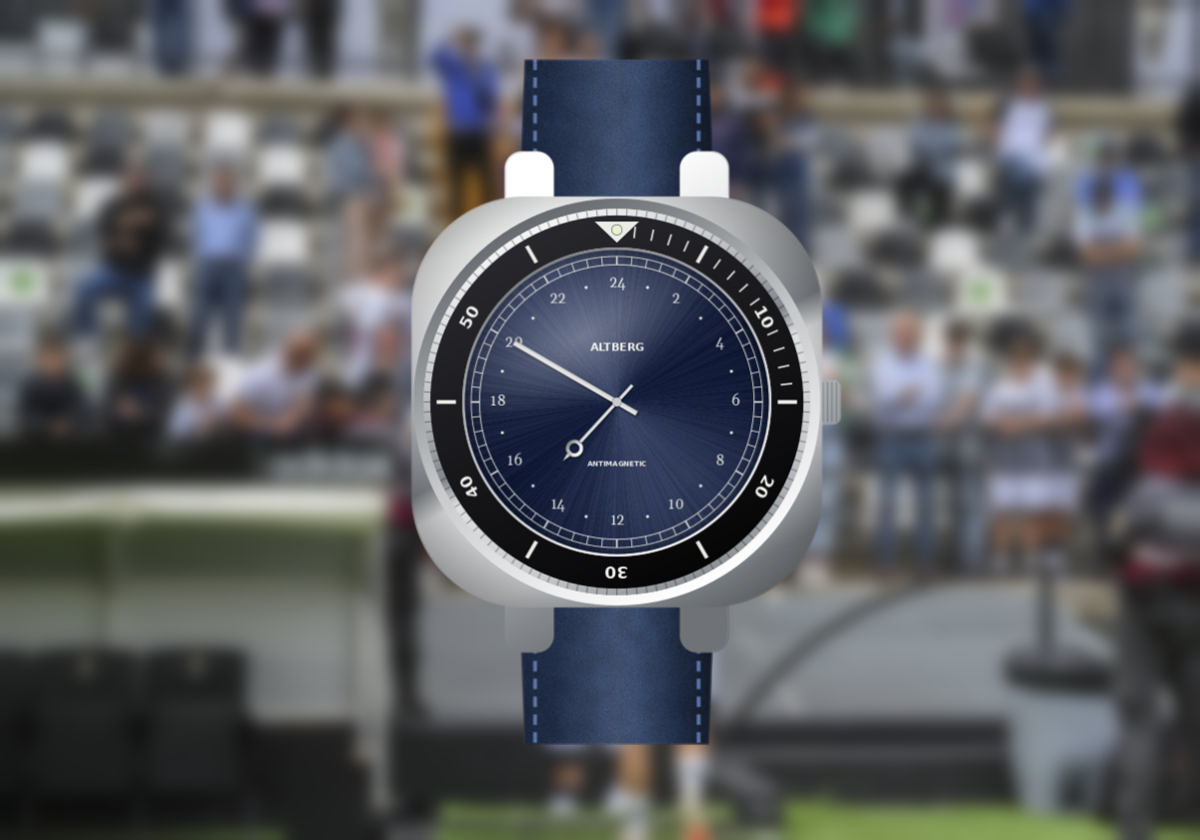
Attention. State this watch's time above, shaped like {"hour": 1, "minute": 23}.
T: {"hour": 14, "minute": 50}
